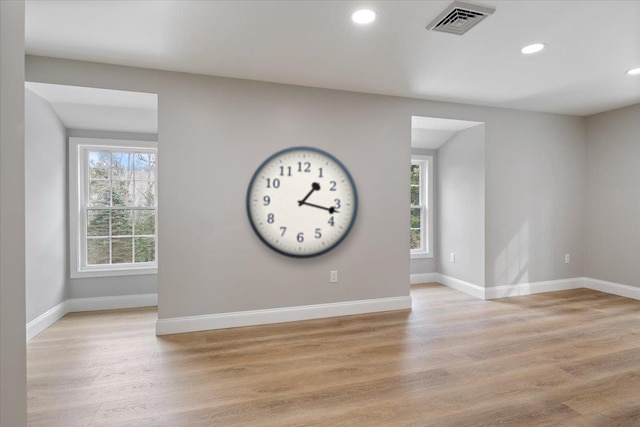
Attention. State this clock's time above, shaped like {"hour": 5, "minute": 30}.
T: {"hour": 1, "minute": 17}
